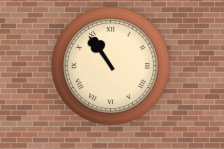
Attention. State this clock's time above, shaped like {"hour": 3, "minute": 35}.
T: {"hour": 10, "minute": 54}
